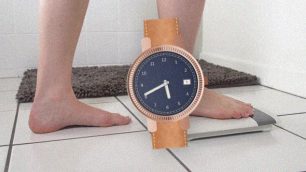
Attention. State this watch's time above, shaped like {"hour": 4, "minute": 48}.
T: {"hour": 5, "minute": 41}
